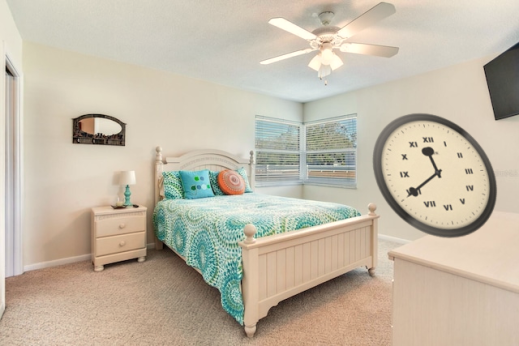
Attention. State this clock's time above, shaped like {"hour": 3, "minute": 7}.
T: {"hour": 11, "minute": 40}
